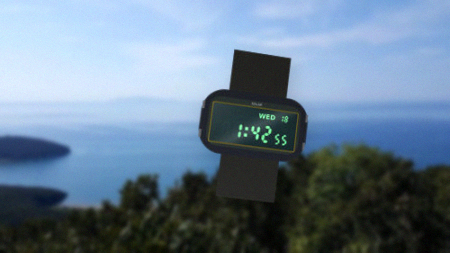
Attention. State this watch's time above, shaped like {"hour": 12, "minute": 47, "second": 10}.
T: {"hour": 1, "minute": 42, "second": 55}
